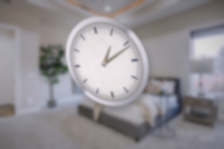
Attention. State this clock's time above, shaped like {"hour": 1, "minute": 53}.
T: {"hour": 1, "minute": 11}
